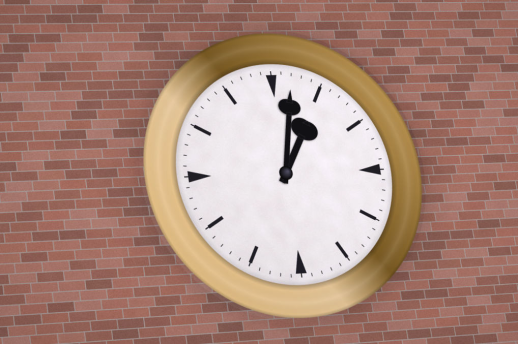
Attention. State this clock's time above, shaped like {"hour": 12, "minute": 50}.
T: {"hour": 1, "minute": 2}
